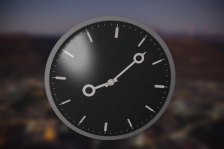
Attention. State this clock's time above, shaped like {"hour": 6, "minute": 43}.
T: {"hour": 8, "minute": 7}
